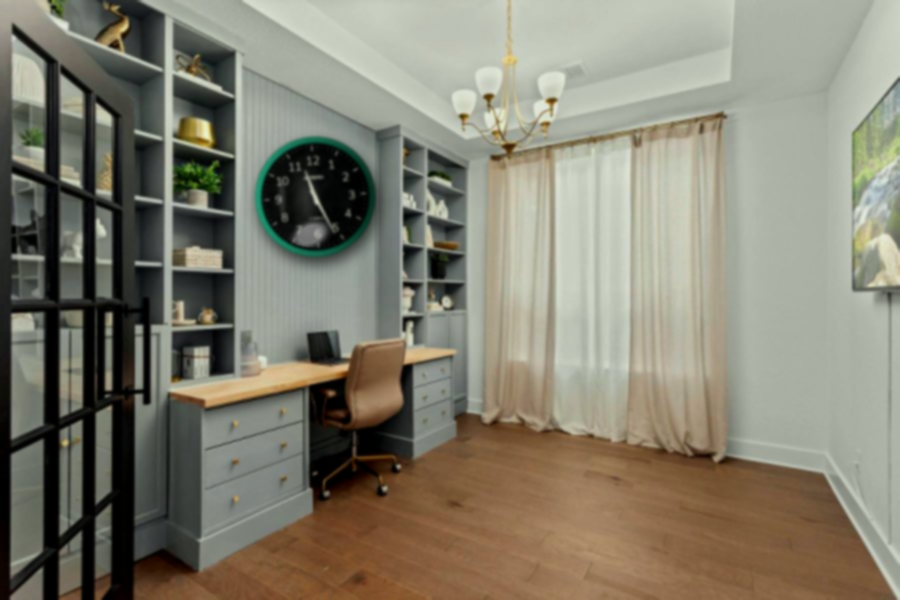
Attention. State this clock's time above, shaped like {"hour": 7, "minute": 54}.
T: {"hour": 11, "minute": 26}
